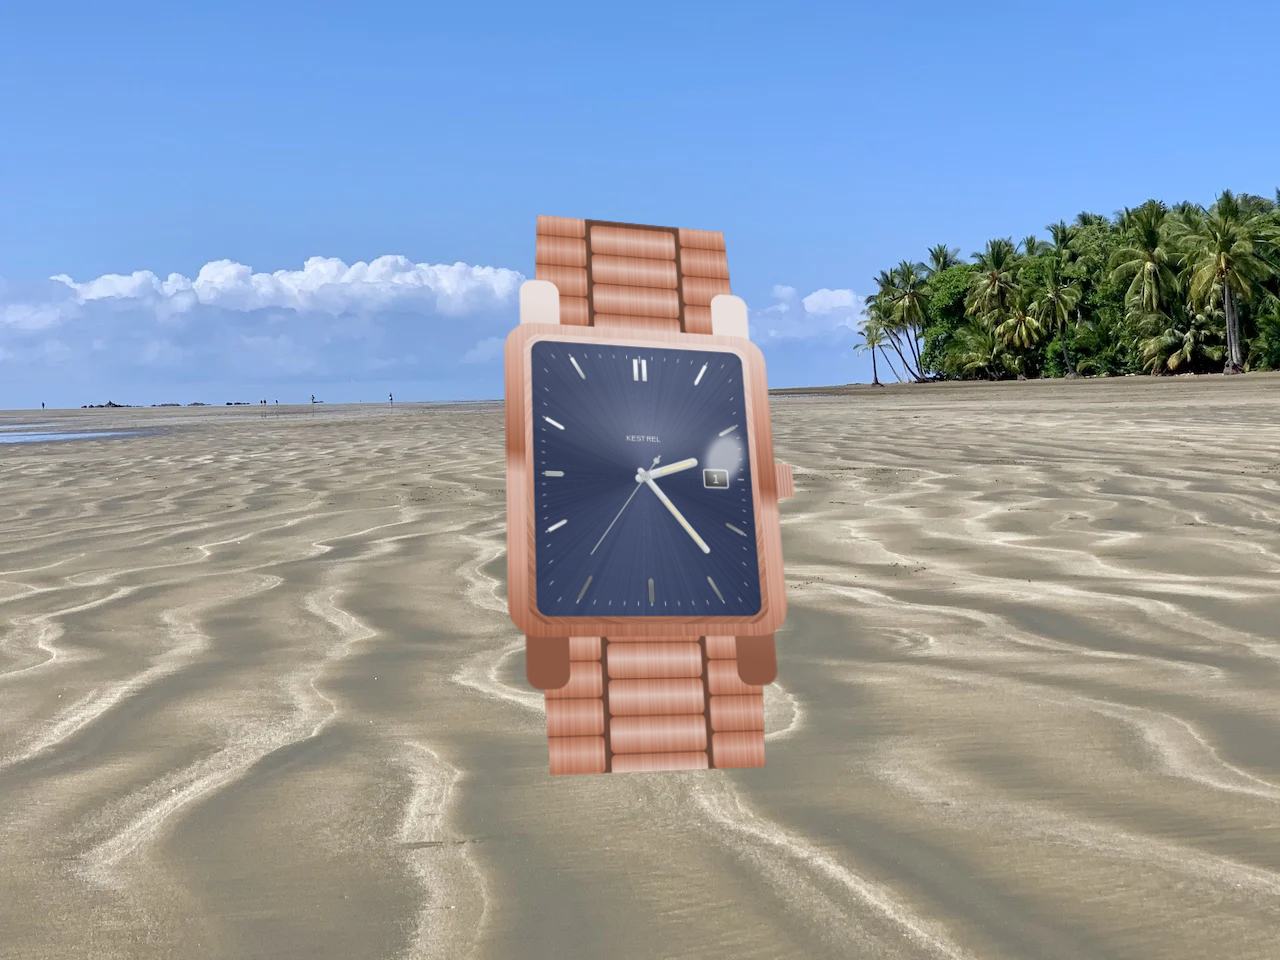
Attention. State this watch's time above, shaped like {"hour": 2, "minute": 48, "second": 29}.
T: {"hour": 2, "minute": 23, "second": 36}
